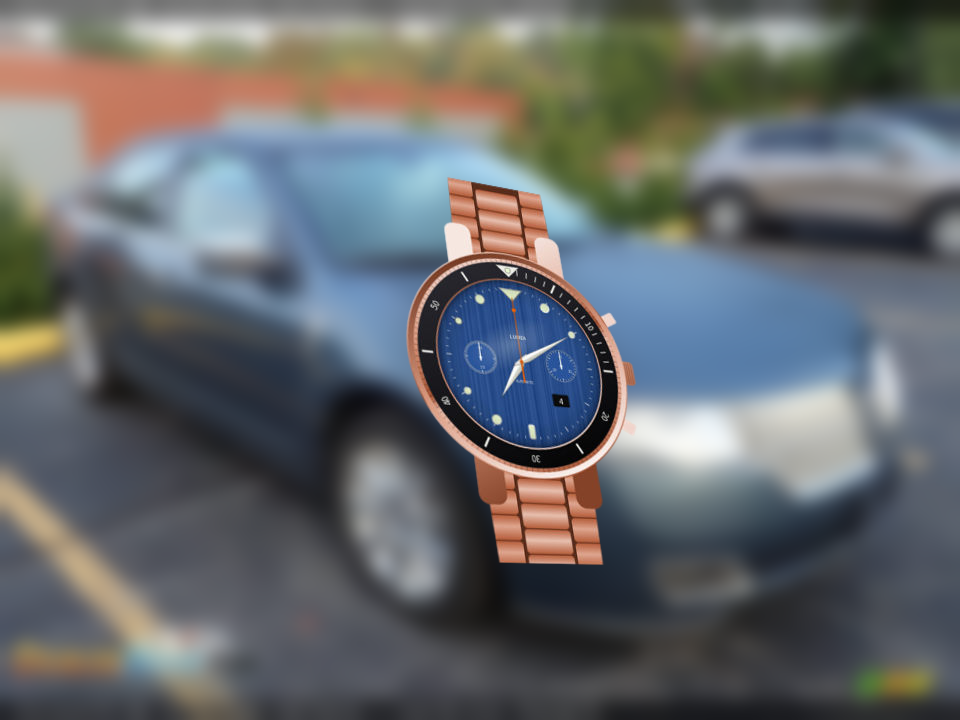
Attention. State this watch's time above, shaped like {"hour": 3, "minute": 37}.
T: {"hour": 7, "minute": 10}
